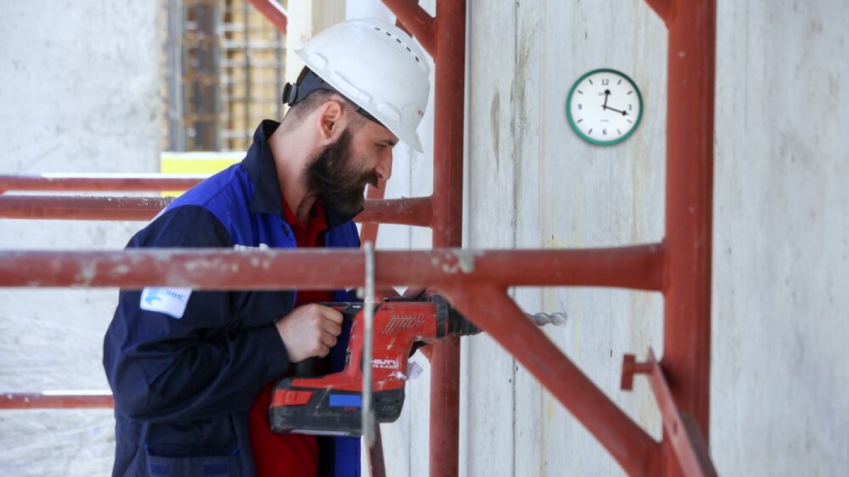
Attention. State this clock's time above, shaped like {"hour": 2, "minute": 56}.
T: {"hour": 12, "minute": 18}
